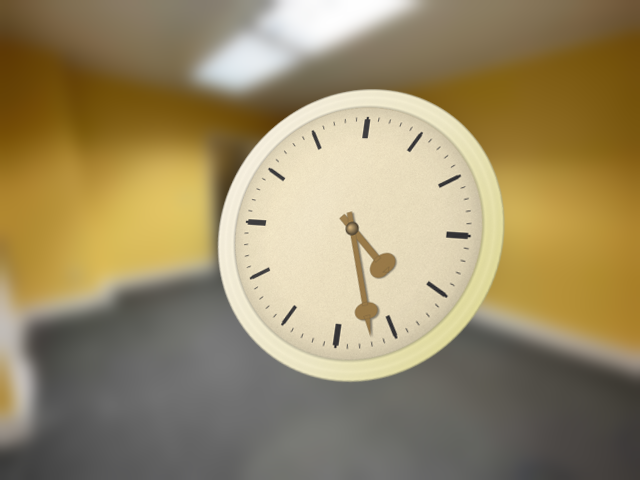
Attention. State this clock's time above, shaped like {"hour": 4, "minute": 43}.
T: {"hour": 4, "minute": 27}
